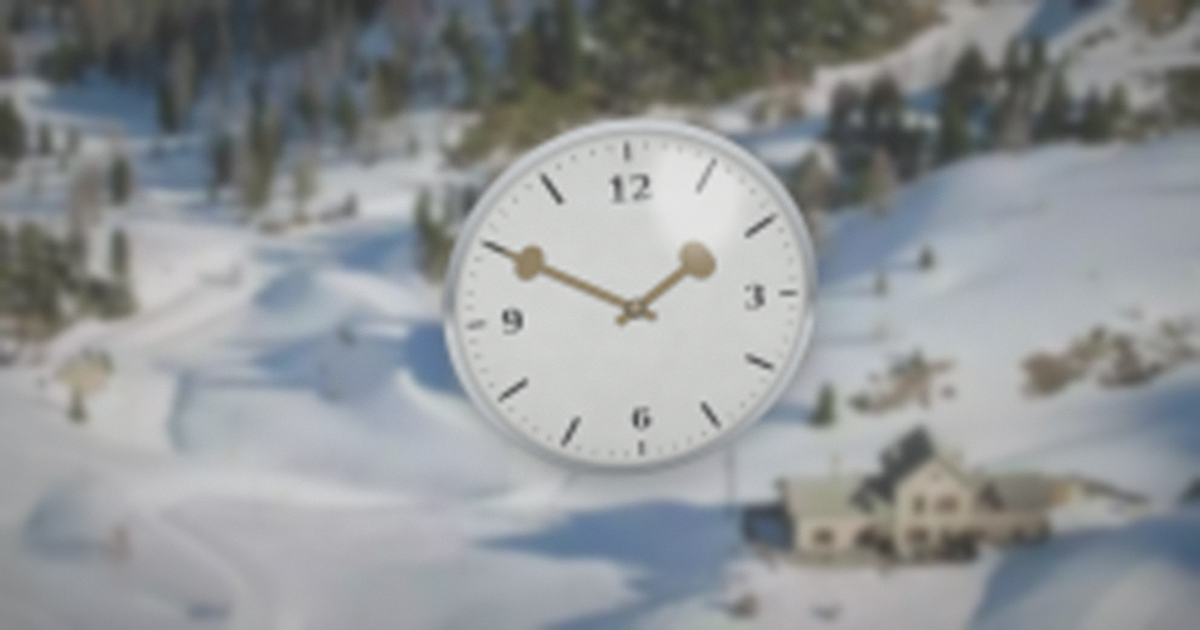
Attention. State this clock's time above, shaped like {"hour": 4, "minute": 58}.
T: {"hour": 1, "minute": 50}
